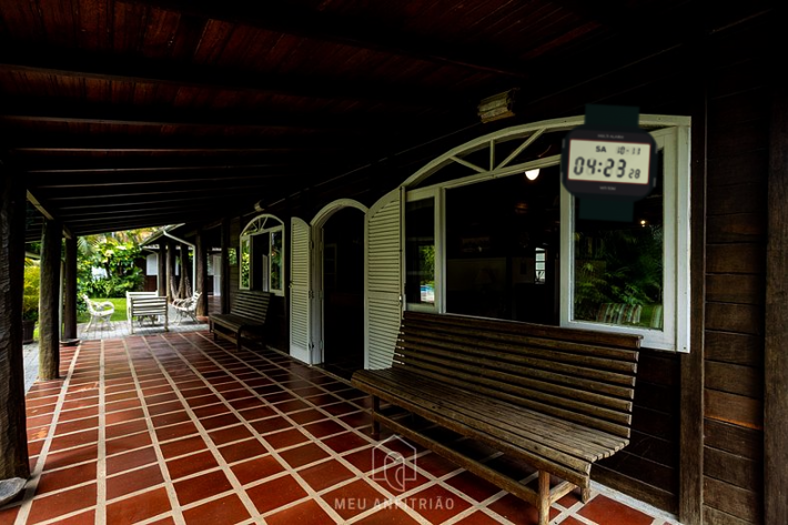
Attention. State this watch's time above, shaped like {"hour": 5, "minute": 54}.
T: {"hour": 4, "minute": 23}
